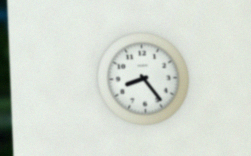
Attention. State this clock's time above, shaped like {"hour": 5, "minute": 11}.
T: {"hour": 8, "minute": 24}
